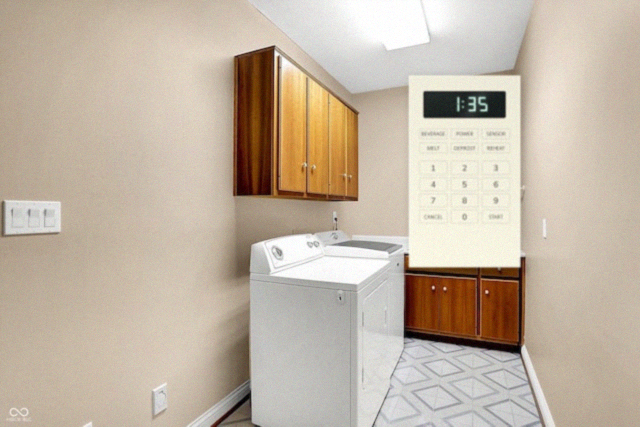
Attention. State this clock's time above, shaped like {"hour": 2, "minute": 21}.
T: {"hour": 1, "minute": 35}
